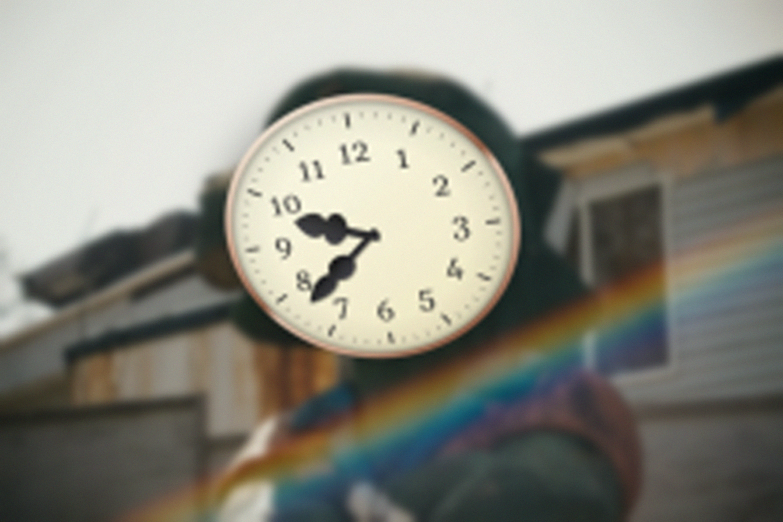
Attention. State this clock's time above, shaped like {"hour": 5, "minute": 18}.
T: {"hour": 9, "minute": 38}
